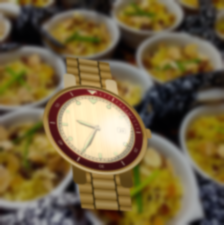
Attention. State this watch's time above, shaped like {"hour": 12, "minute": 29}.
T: {"hour": 9, "minute": 35}
